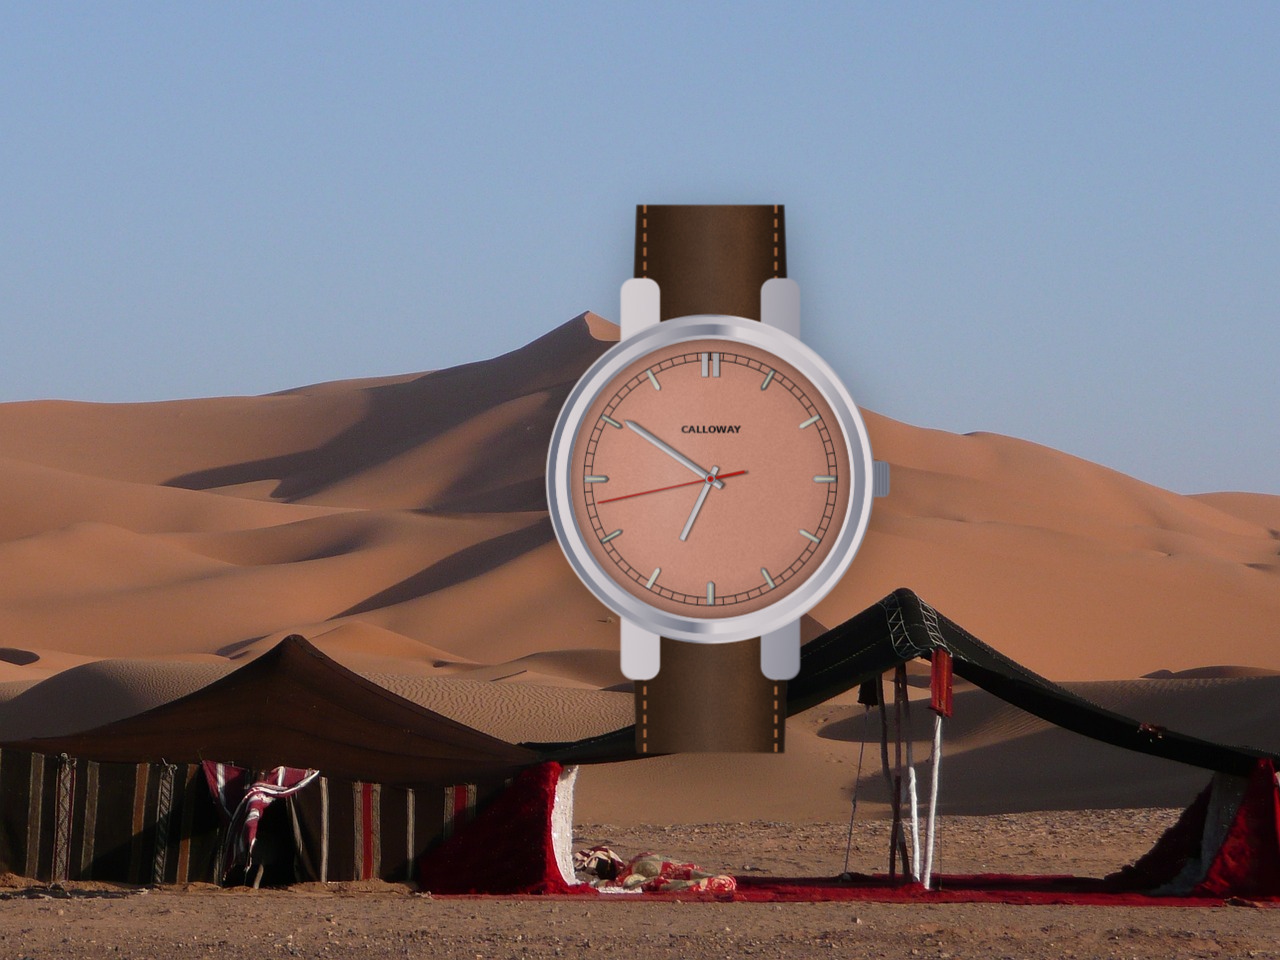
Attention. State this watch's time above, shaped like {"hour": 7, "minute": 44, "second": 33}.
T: {"hour": 6, "minute": 50, "second": 43}
